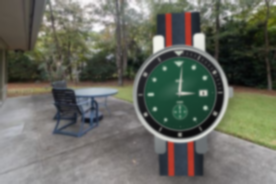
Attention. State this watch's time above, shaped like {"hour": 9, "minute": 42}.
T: {"hour": 3, "minute": 1}
